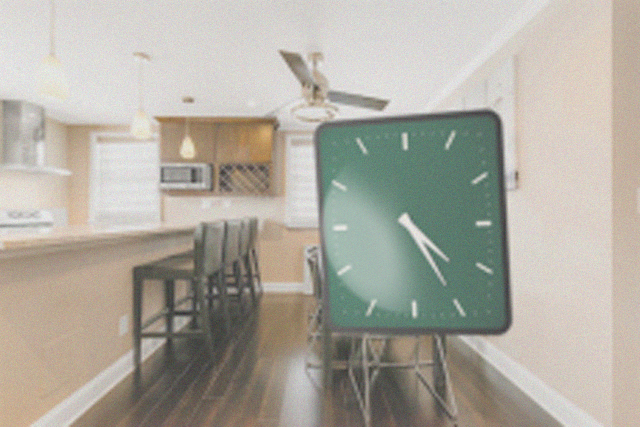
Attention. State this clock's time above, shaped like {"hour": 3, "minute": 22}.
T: {"hour": 4, "minute": 25}
